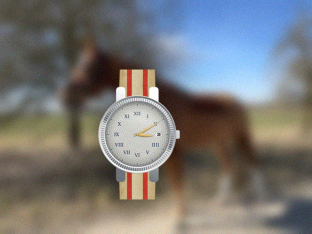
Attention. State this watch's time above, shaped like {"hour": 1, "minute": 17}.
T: {"hour": 3, "minute": 10}
